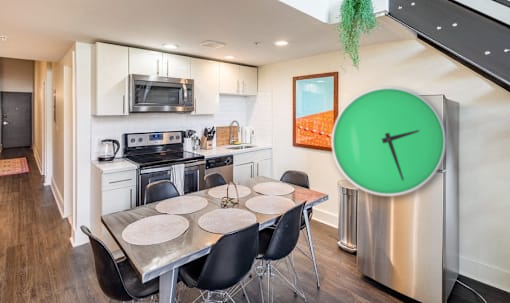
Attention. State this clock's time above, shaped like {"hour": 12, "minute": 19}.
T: {"hour": 2, "minute": 27}
